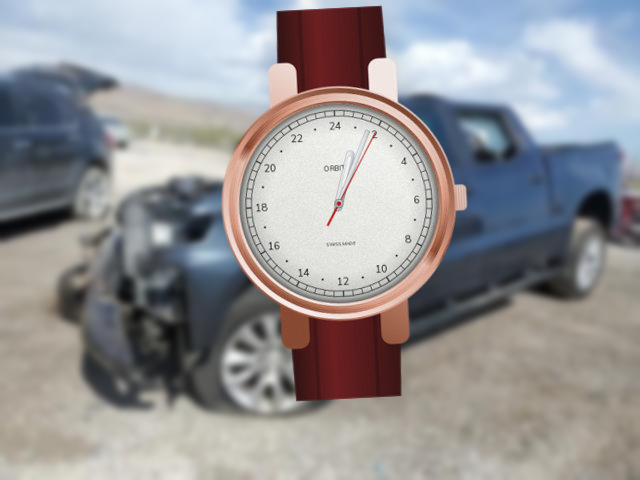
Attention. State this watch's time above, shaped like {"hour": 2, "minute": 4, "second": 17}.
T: {"hour": 1, "minute": 4, "second": 5}
